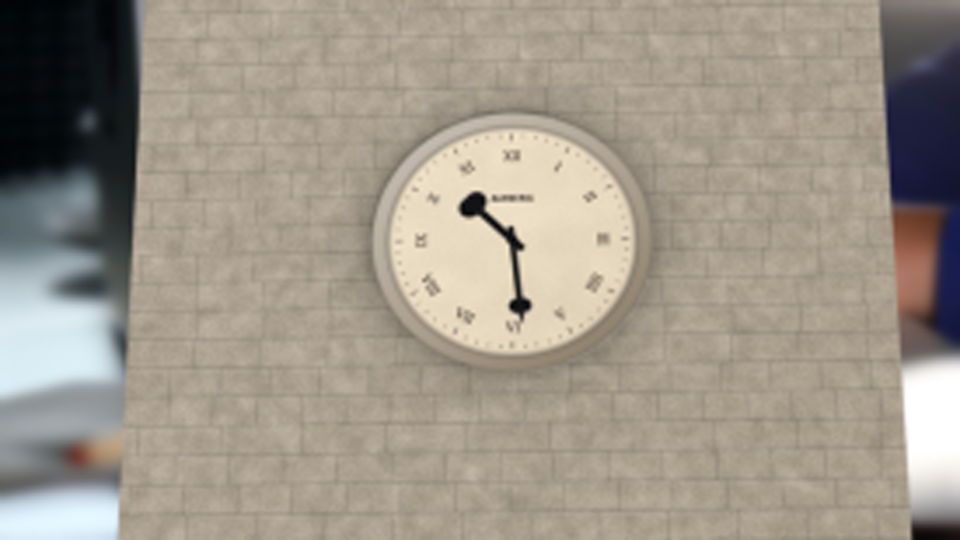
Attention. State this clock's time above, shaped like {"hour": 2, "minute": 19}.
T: {"hour": 10, "minute": 29}
